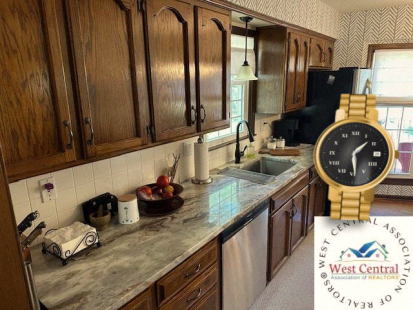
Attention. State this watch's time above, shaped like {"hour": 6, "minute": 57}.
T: {"hour": 1, "minute": 29}
